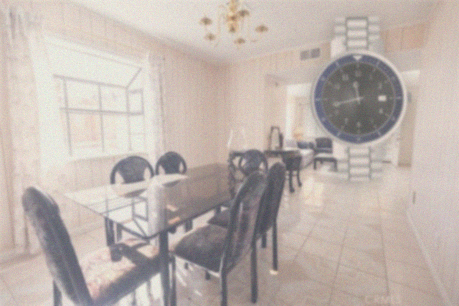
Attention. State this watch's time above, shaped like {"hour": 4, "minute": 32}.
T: {"hour": 11, "minute": 43}
